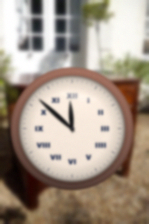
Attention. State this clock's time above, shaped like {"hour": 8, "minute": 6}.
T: {"hour": 11, "minute": 52}
